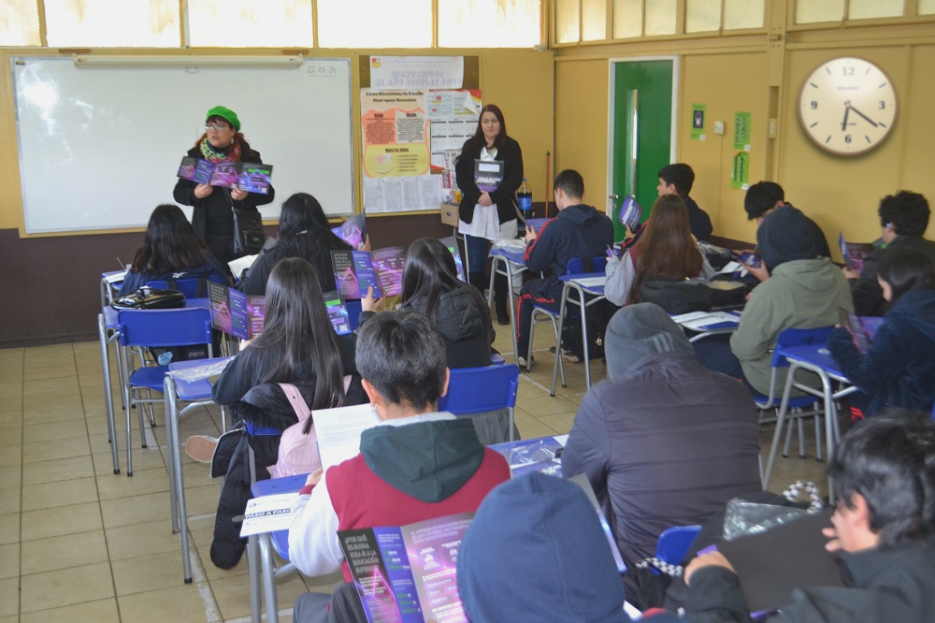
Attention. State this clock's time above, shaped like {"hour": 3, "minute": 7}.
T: {"hour": 6, "minute": 21}
